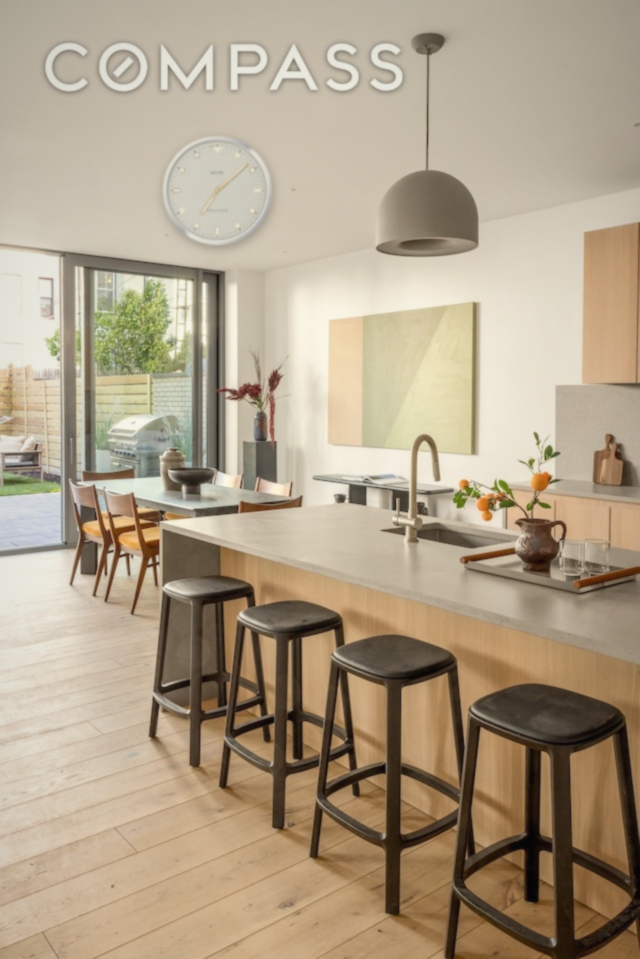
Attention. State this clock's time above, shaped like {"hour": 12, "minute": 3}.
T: {"hour": 7, "minute": 8}
